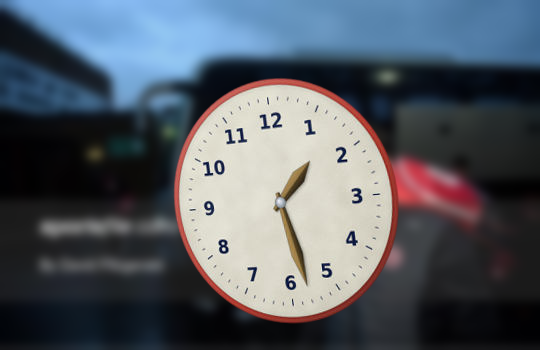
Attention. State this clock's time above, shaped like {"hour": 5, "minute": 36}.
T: {"hour": 1, "minute": 28}
